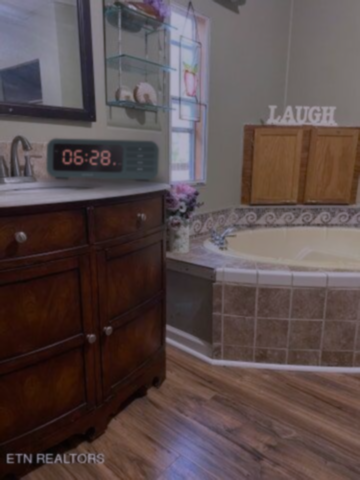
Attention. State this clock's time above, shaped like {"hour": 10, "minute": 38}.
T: {"hour": 6, "minute": 28}
